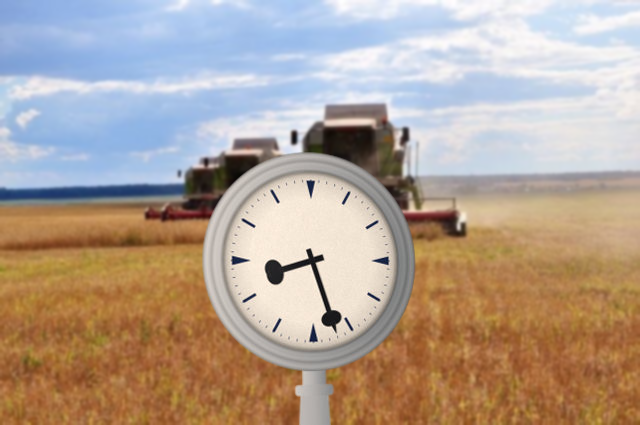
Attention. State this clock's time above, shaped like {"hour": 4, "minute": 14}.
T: {"hour": 8, "minute": 27}
